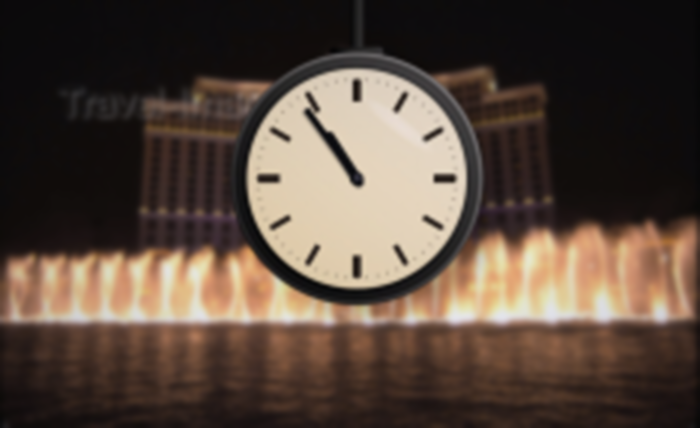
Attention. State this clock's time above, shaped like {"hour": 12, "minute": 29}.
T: {"hour": 10, "minute": 54}
